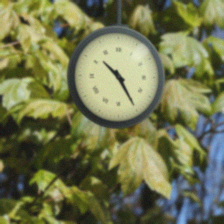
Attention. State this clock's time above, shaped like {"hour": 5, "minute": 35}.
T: {"hour": 10, "minute": 25}
